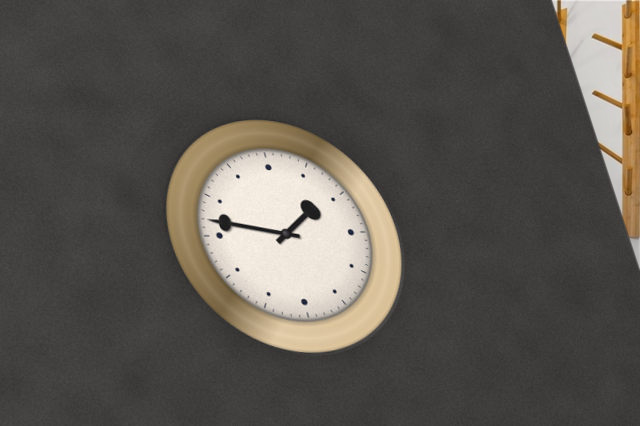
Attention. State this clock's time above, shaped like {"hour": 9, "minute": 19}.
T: {"hour": 1, "minute": 47}
